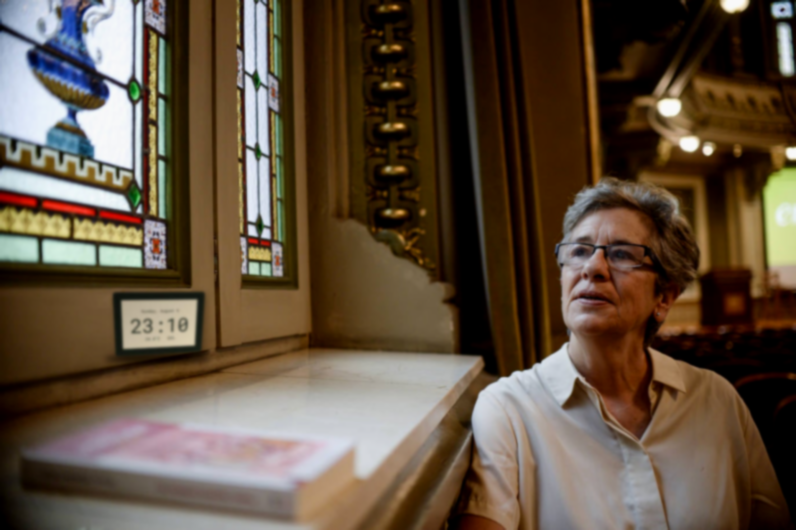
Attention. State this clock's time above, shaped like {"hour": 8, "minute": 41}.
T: {"hour": 23, "minute": 10}
